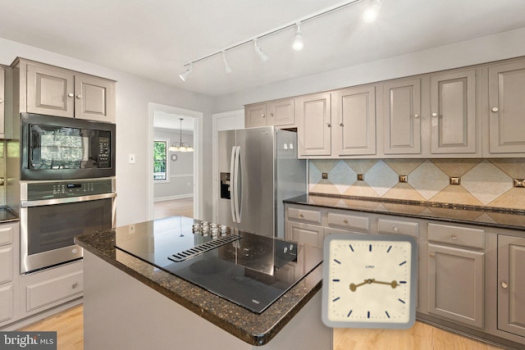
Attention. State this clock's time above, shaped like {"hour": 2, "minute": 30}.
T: {"hour": 8, "minute": 16}
